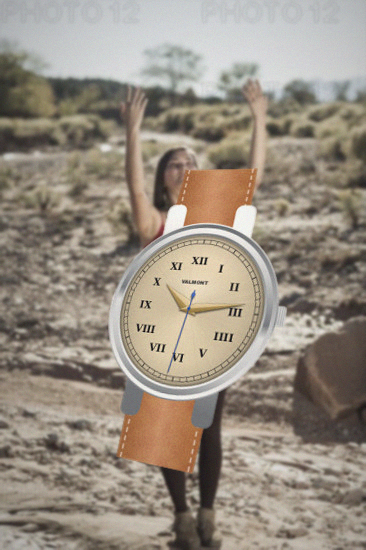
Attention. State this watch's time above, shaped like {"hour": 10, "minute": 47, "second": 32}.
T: {"hour": 10, "minute": 13, "second": 31}
